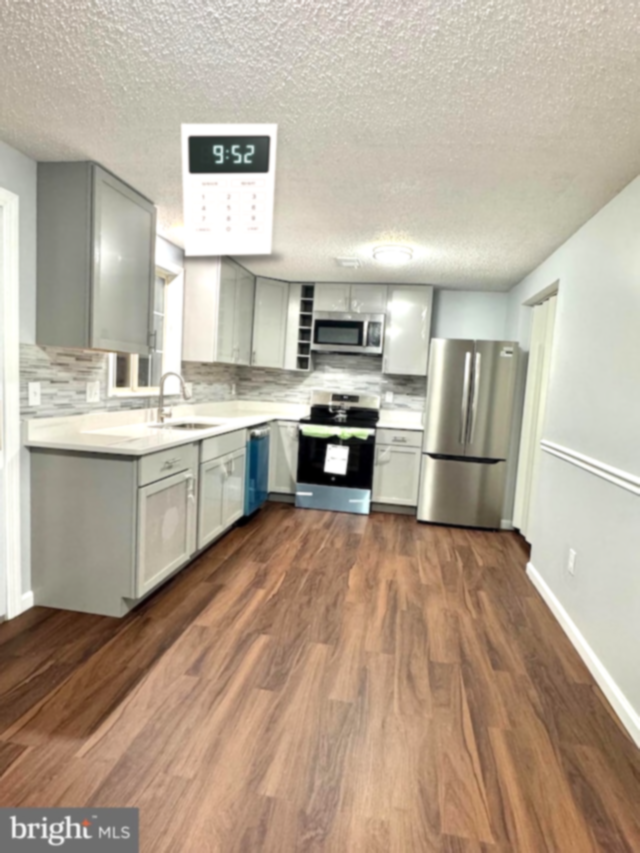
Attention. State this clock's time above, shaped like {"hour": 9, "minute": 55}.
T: {"hour": 9, "minute": 52}
